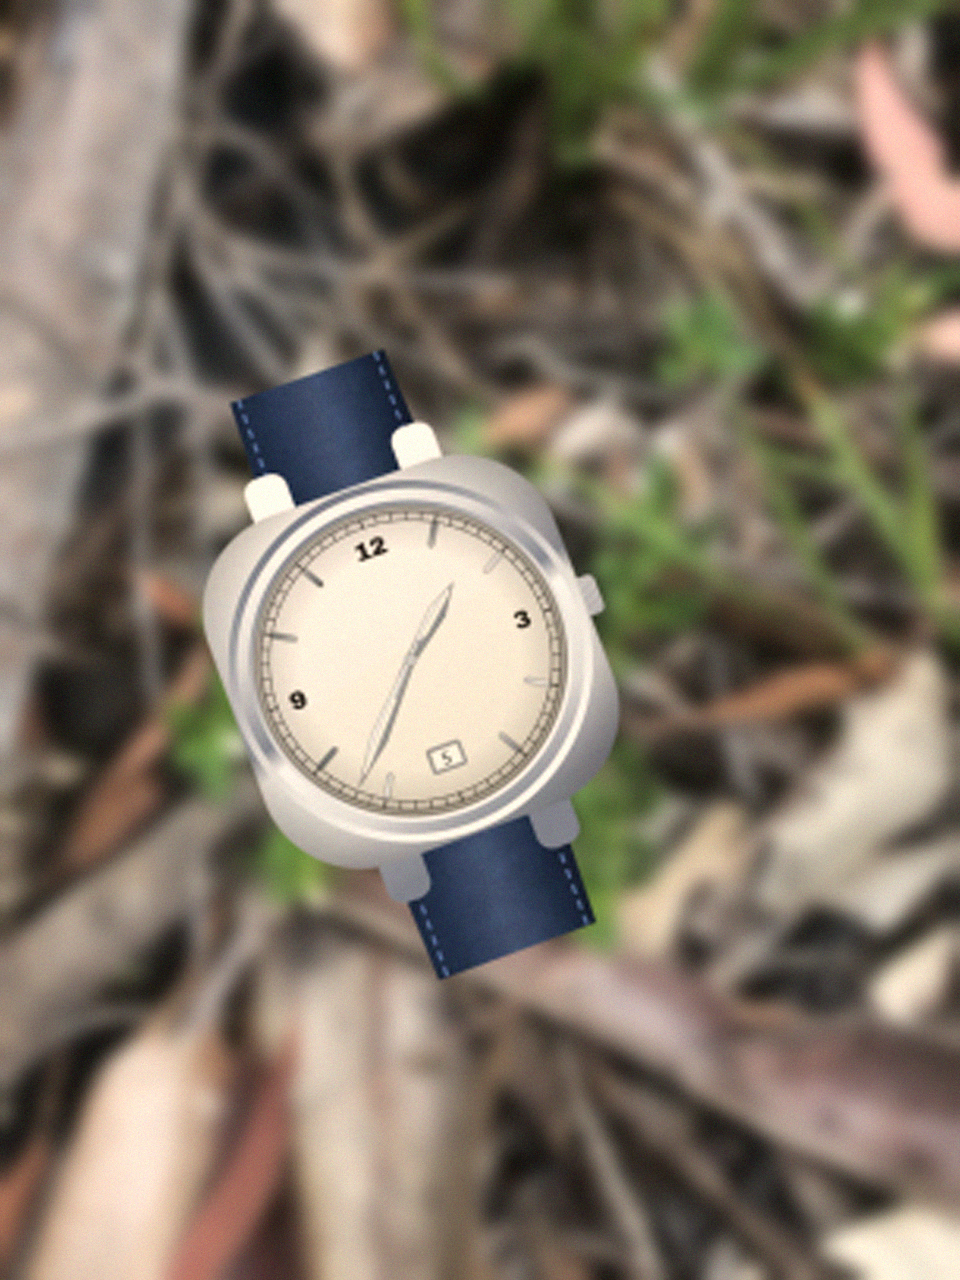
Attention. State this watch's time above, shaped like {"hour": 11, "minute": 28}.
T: {"hour": 1, "minute": 37}
